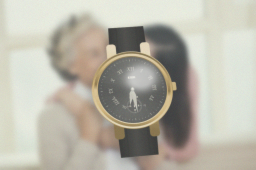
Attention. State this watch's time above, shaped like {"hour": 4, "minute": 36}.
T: {"hour": 6, "minute": 29}
